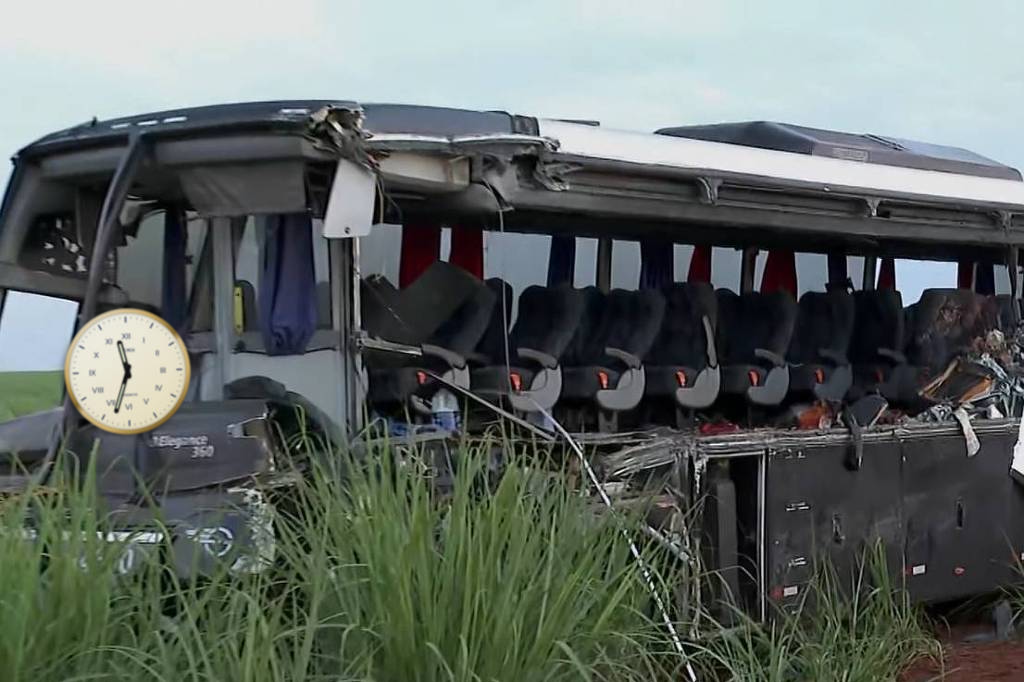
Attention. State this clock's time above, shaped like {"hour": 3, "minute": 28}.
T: {"hour": 11, "minute": 33}
